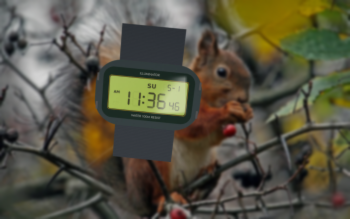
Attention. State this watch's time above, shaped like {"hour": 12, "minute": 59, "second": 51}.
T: {"hour": 11, "minute": 36, "second": 46}
